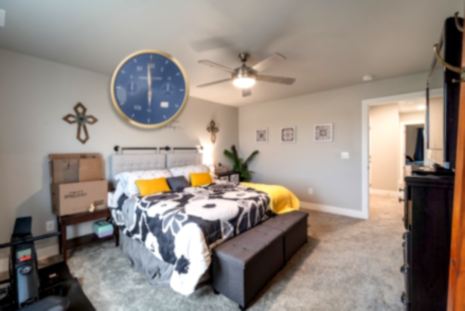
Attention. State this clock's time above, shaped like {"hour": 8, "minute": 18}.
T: {"hour": 5, "minute": 59}
